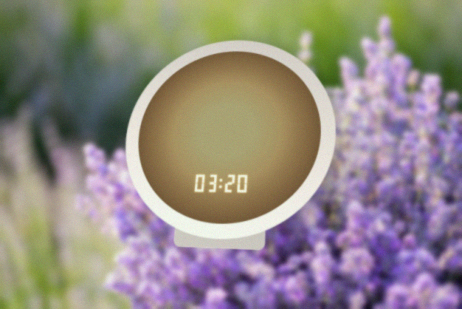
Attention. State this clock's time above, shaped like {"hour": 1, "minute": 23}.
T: {"hour": 3, "minute": 20}
